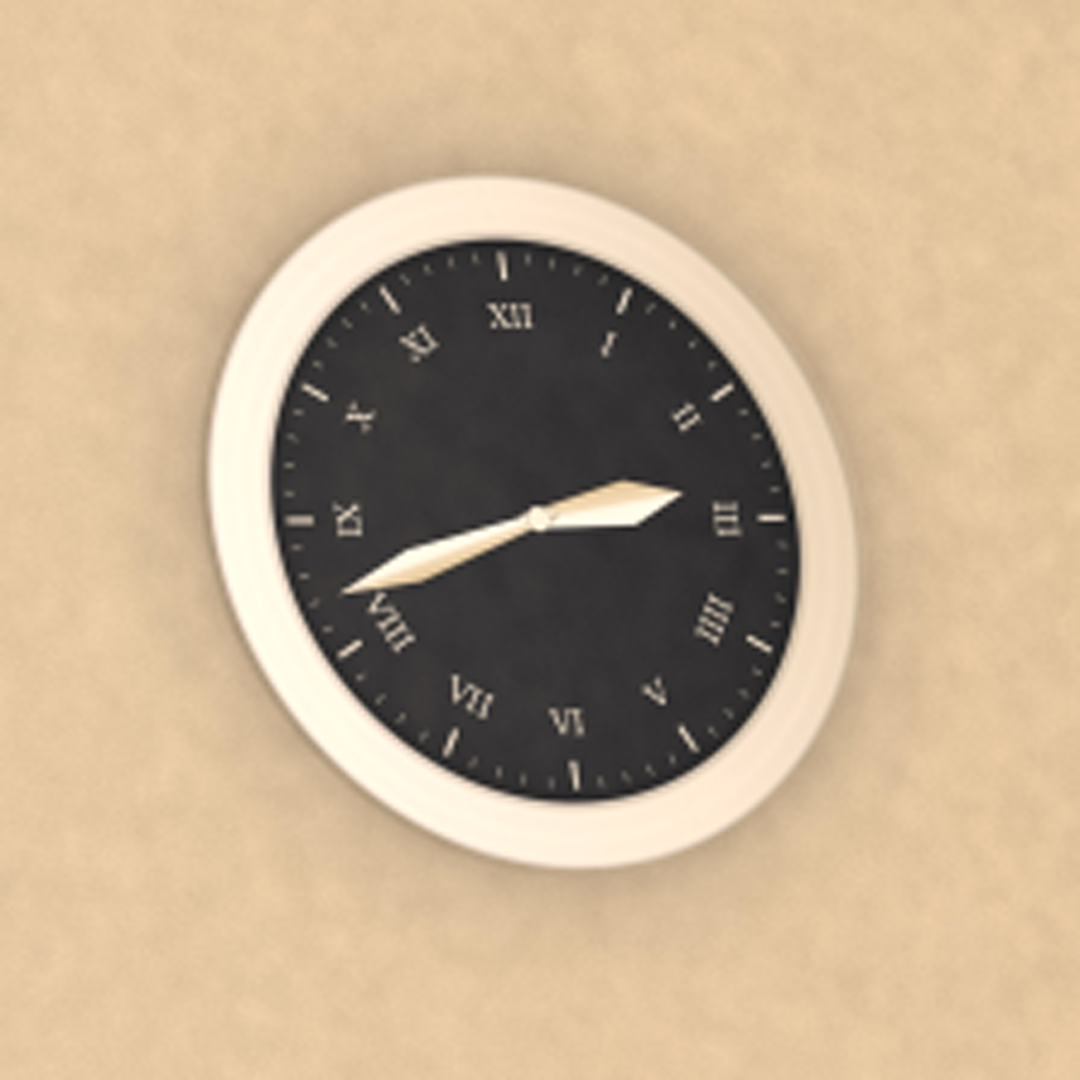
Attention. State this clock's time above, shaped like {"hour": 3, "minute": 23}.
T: {"hour": 2, "minute": 42}
